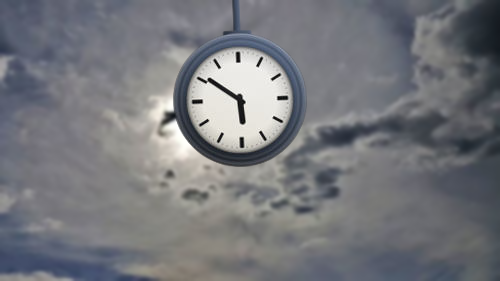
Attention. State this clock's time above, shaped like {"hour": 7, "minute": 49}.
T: {"hour": 5, "minute": 51}
